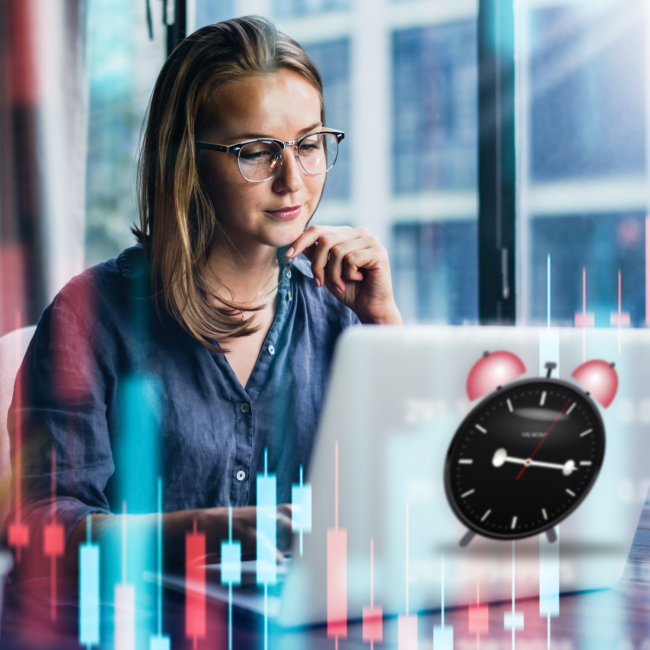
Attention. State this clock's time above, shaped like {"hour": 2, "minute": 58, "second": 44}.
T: {"hour": 9, "minute": 16, "second": 4}
